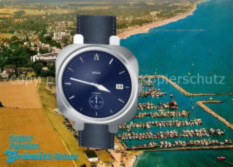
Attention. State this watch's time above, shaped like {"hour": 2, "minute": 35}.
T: {"hour": 3, "minute": 47}
